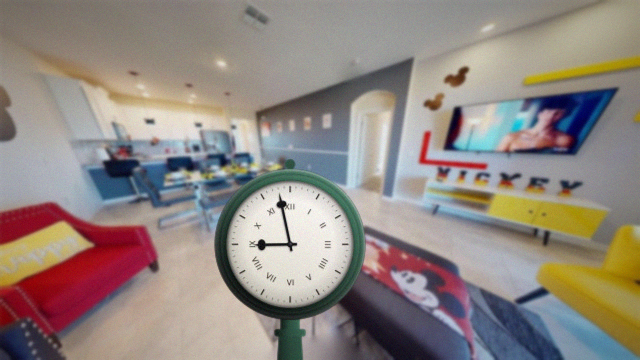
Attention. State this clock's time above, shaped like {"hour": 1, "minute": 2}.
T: {"hour": 8, "minute": 58}
